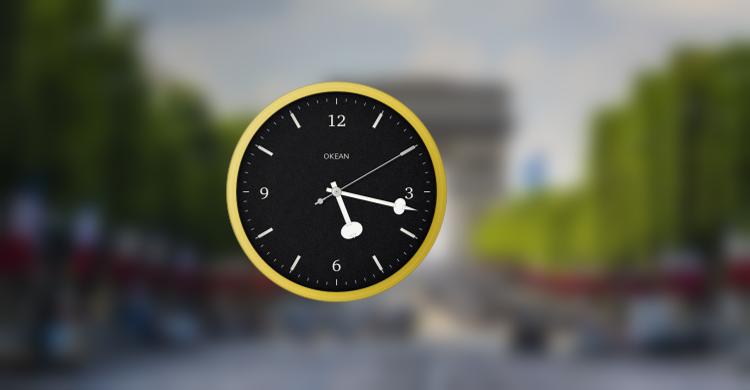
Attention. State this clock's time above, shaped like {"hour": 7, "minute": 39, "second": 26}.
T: {"hour": 5, "minute": 17, "second": 10}
